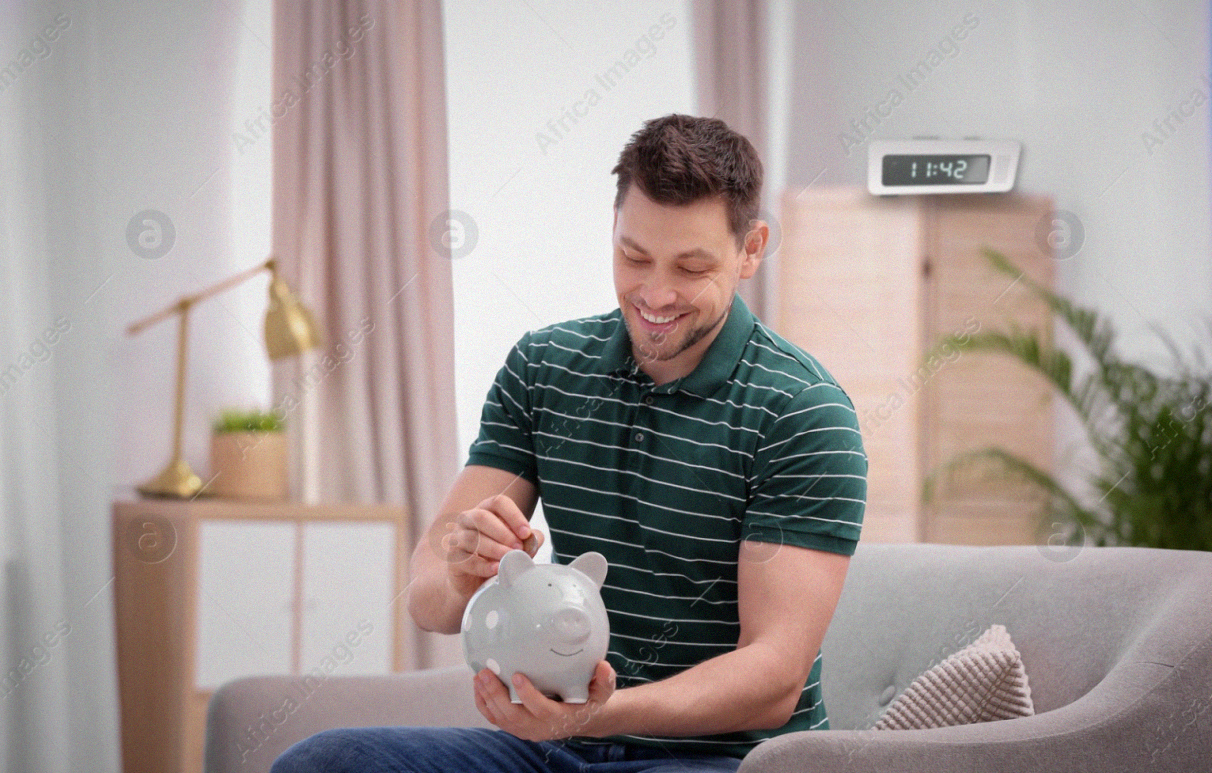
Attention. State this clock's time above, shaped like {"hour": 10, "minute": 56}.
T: {"hour": 11, "minute": 42}
